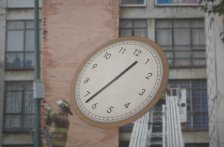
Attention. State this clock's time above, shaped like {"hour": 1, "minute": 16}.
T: {"hour": 12, "minute": 33}
